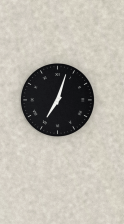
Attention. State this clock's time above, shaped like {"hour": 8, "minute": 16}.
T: {"hour": 7, "minute": 3}
